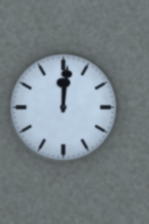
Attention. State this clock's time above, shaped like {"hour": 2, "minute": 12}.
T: {"hour": 12, "minute": 1}
